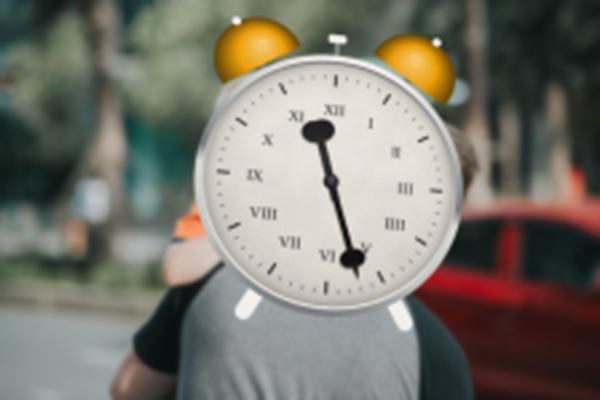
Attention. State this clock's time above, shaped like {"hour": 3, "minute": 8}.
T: {"hour": 11, "minute": 27}
